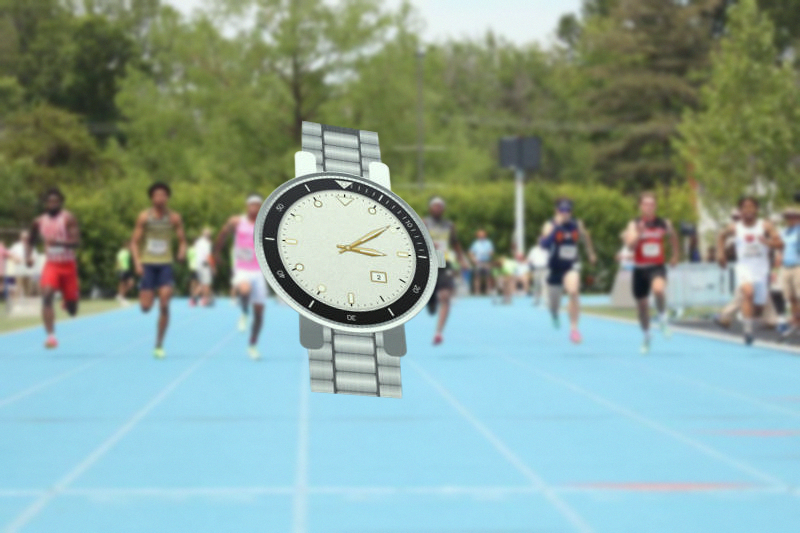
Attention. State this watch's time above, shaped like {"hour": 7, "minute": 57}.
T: {"hour": 3, "minute": 9}
